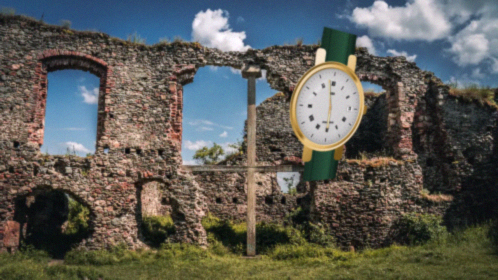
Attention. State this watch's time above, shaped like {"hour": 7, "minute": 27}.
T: {"hour": 5, "minute": 58}
